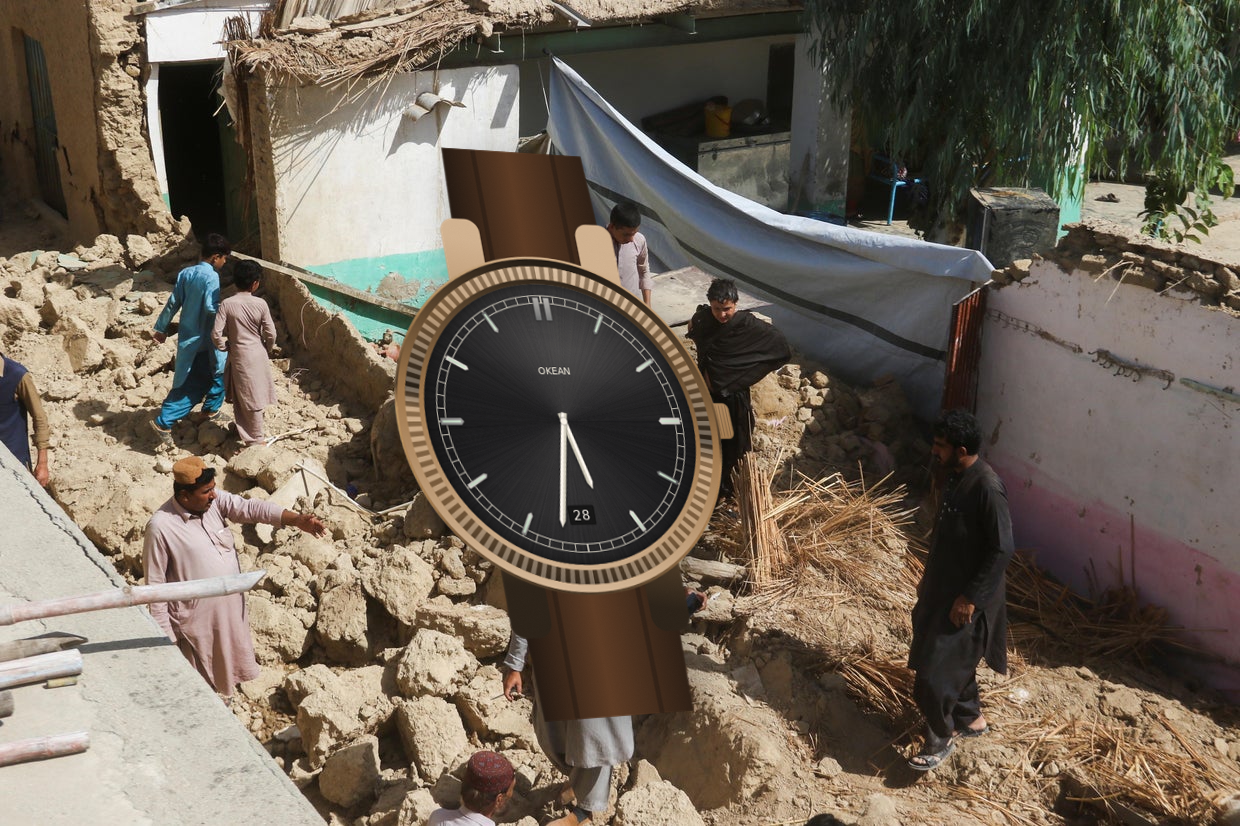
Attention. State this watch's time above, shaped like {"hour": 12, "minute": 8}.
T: {"hour": 5, "minute": 32}
